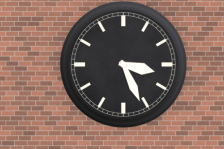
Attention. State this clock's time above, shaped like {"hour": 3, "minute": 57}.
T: {"hour": 3, "minute": 26}
